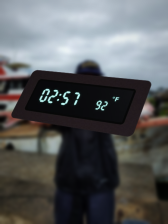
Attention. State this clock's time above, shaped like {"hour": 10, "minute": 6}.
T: {"hour": 2, "minute": 57}
